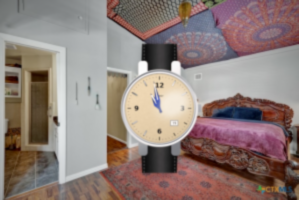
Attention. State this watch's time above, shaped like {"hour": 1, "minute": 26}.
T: {"hour": 10, "minute": 58}
